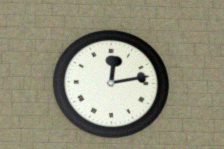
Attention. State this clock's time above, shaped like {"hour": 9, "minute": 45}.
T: {"hour": 12, "minute": 13}
